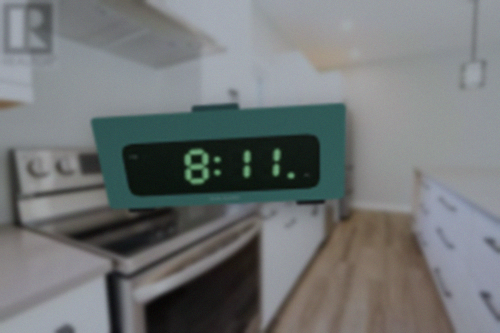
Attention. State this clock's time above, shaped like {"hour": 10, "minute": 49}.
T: {"hour": 8, "minute": 11}
